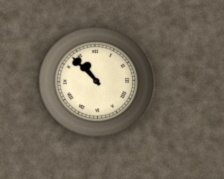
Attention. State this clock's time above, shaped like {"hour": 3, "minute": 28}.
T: {"hour": 10, "minute": 53}
